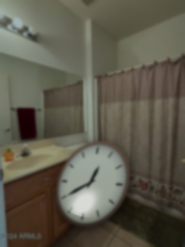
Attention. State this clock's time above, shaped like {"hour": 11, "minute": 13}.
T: {"hour": 12, "minute": 40}
